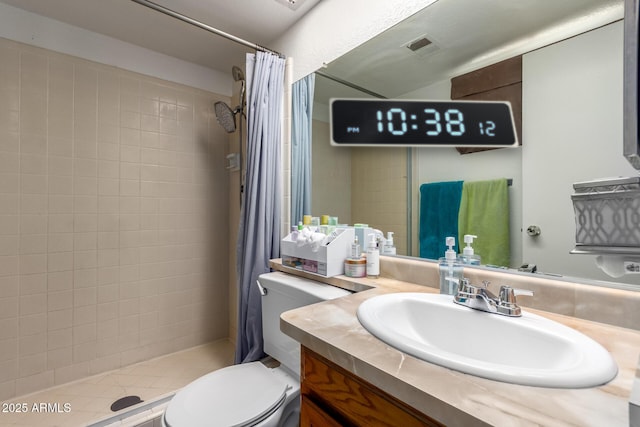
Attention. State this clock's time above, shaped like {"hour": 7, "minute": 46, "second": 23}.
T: {"hour": 10, "minute": 38, "second": 12}
